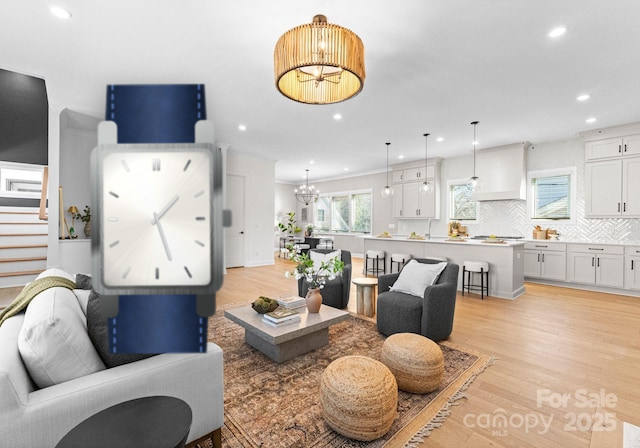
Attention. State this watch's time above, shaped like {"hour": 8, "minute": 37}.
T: {"hour": 1, "minute": 27}
